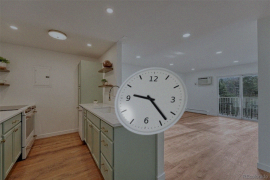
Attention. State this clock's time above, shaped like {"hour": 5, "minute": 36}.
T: {"hour": 9, "minute": 23}
